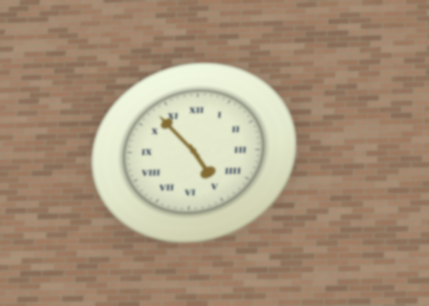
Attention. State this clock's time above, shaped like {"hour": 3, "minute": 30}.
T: {"hour": 4, "minute": 53}
